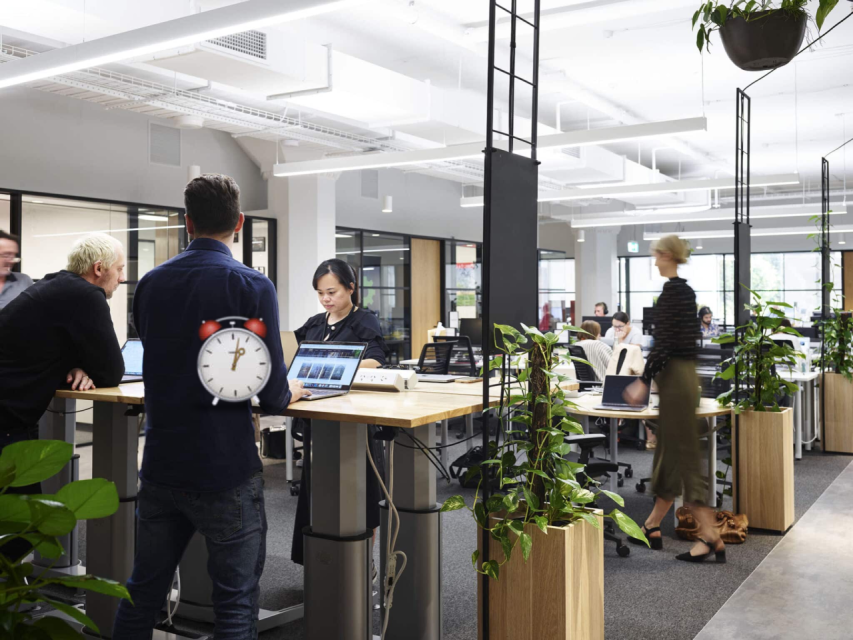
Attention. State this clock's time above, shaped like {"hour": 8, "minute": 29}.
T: {"hour": 1, "minute": 2}
